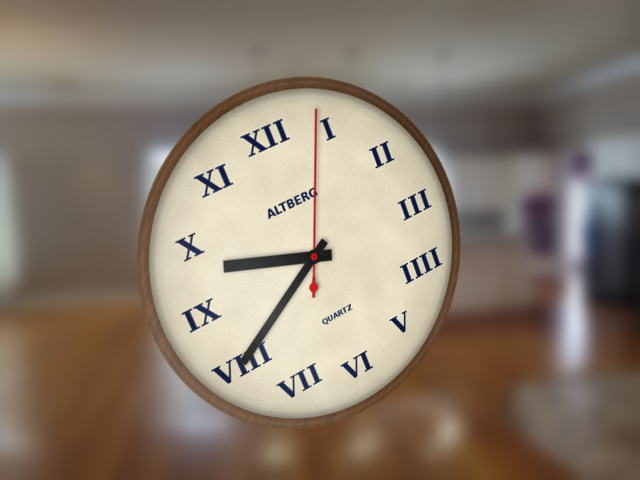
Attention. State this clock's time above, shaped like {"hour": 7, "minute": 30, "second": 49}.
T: {"hour": 9, "minute": 40, "second": 4}
